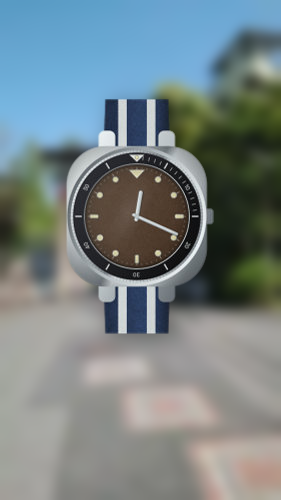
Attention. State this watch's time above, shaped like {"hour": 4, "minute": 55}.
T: {"hour": 12, "minute": 19}
